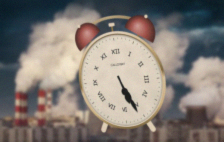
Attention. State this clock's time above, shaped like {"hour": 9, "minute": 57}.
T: {"hour": 5, "minute": 26}
